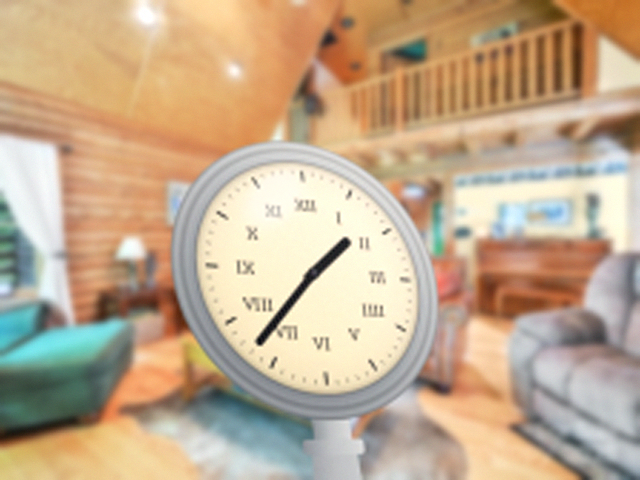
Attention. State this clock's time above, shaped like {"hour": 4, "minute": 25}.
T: {"hour": 1, "minute": 37}
